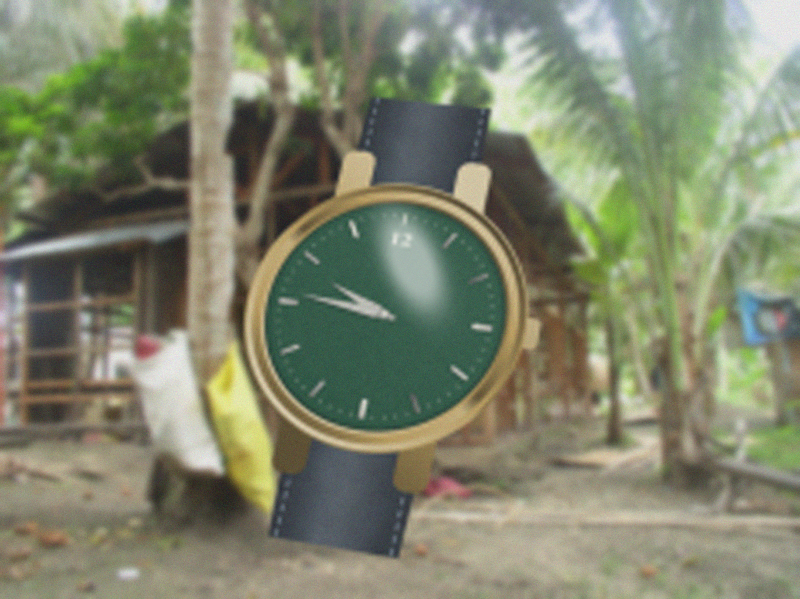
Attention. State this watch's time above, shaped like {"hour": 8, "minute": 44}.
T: {"hour": 9, "minute": 46}
